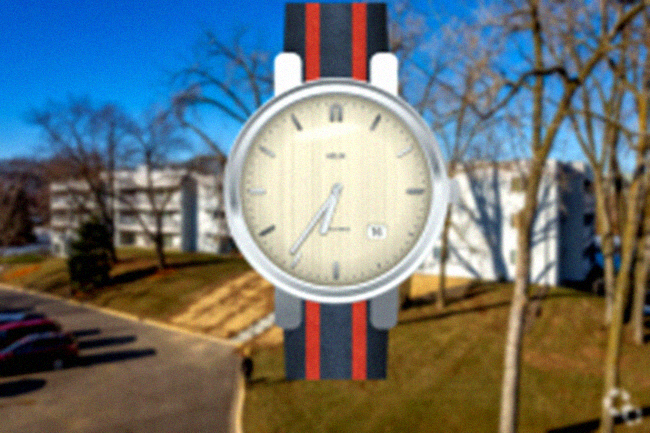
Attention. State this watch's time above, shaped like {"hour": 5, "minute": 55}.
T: {"hour": 6, "minute": 36}
